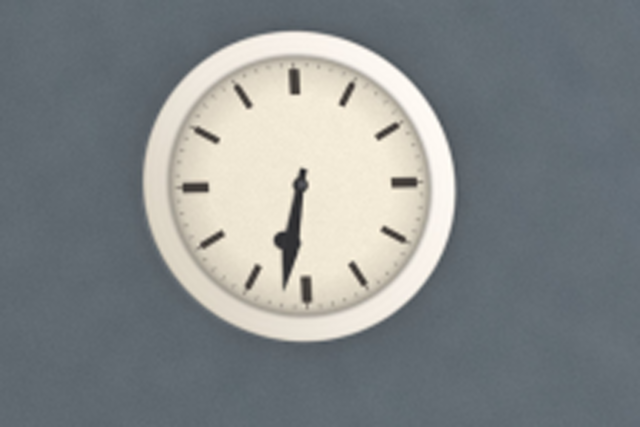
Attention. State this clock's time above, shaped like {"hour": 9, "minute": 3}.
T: {"hour": 6, "minute": 32}
